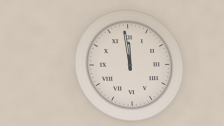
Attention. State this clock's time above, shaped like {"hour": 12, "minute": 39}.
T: {"hour": 11, "minute": 59}
